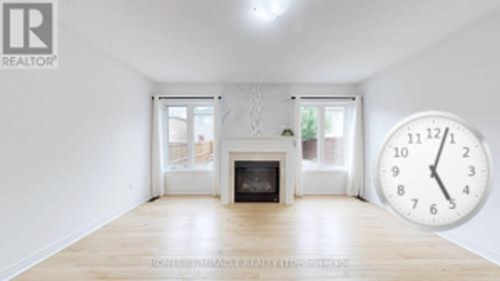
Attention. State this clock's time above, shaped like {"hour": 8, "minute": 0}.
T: {"hour": 5, "minute": 3}
